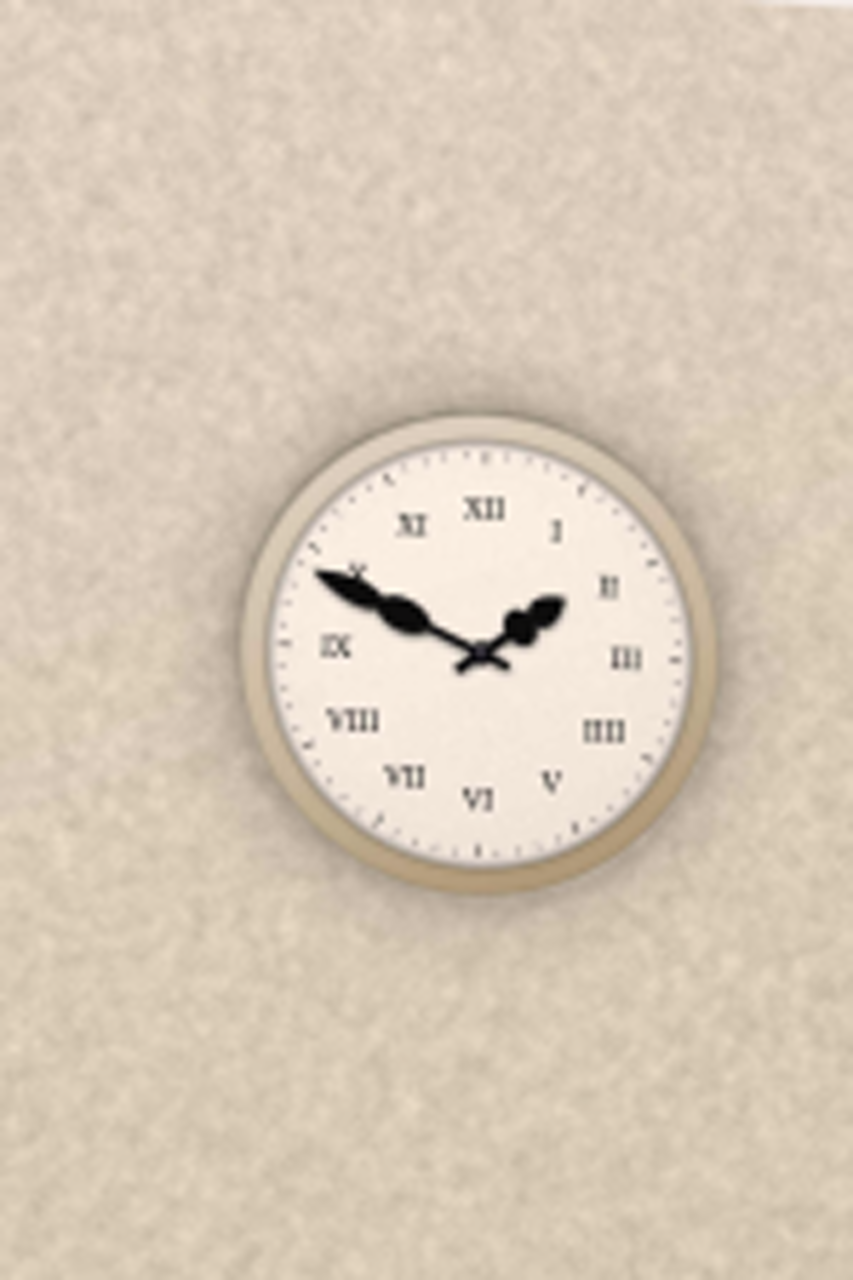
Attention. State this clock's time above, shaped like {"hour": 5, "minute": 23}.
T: {"hour": 1, "minute": 49}
